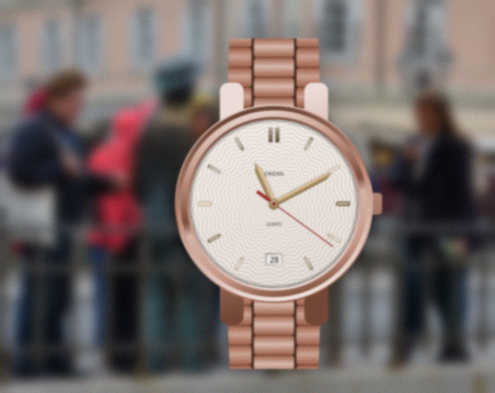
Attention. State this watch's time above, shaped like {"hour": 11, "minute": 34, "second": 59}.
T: {"hour": 11, "minute": 10, "second": 21}
